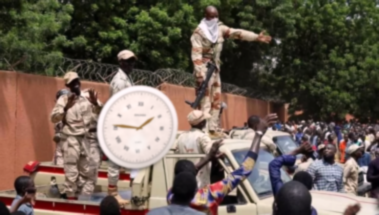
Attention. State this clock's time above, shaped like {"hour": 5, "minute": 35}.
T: {"hour": 1, "minute": 46}
